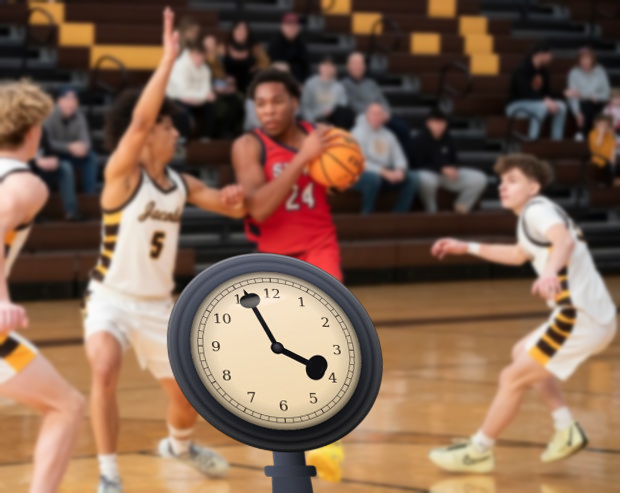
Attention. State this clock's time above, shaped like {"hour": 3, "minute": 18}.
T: {"hour": 3, "minute": 56}
